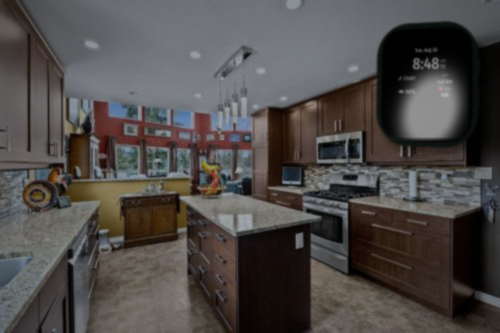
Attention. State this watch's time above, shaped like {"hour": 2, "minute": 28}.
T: {"hour": 8, "minute": 48}
